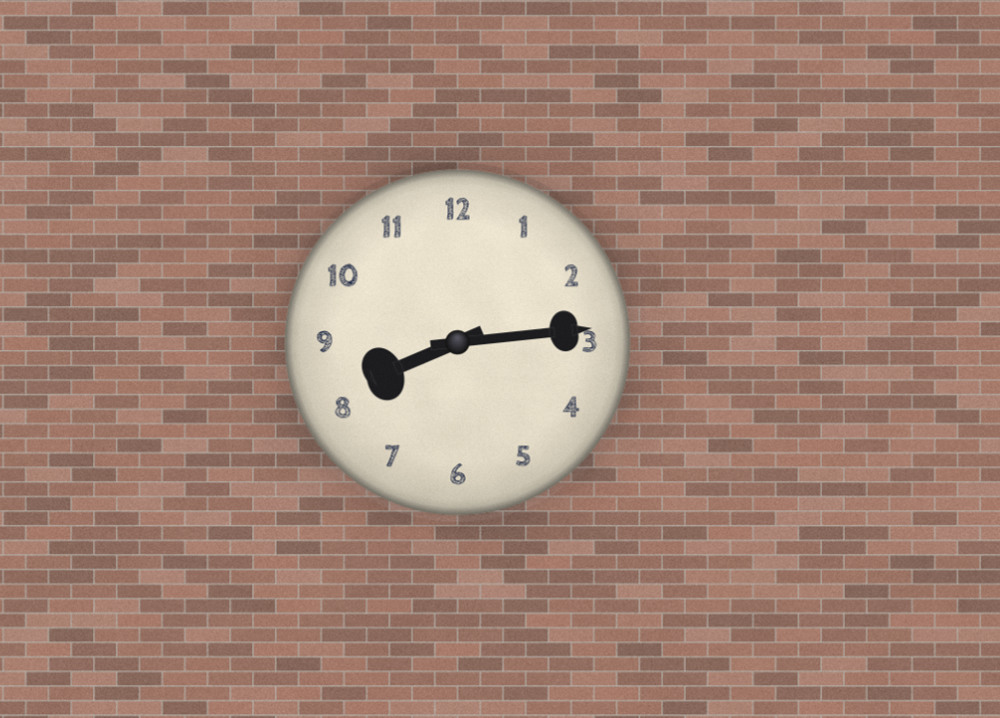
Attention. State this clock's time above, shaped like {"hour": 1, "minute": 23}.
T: {"hour": 8, "minute": 14}
